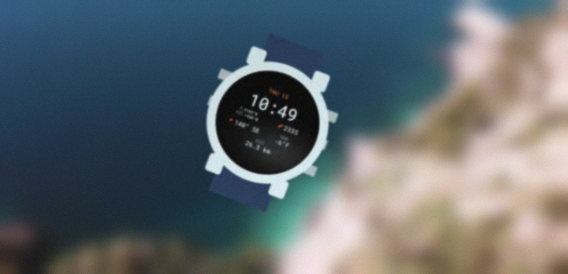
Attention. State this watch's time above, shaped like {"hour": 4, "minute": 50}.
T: {"hour": 10, "minute": 49}
